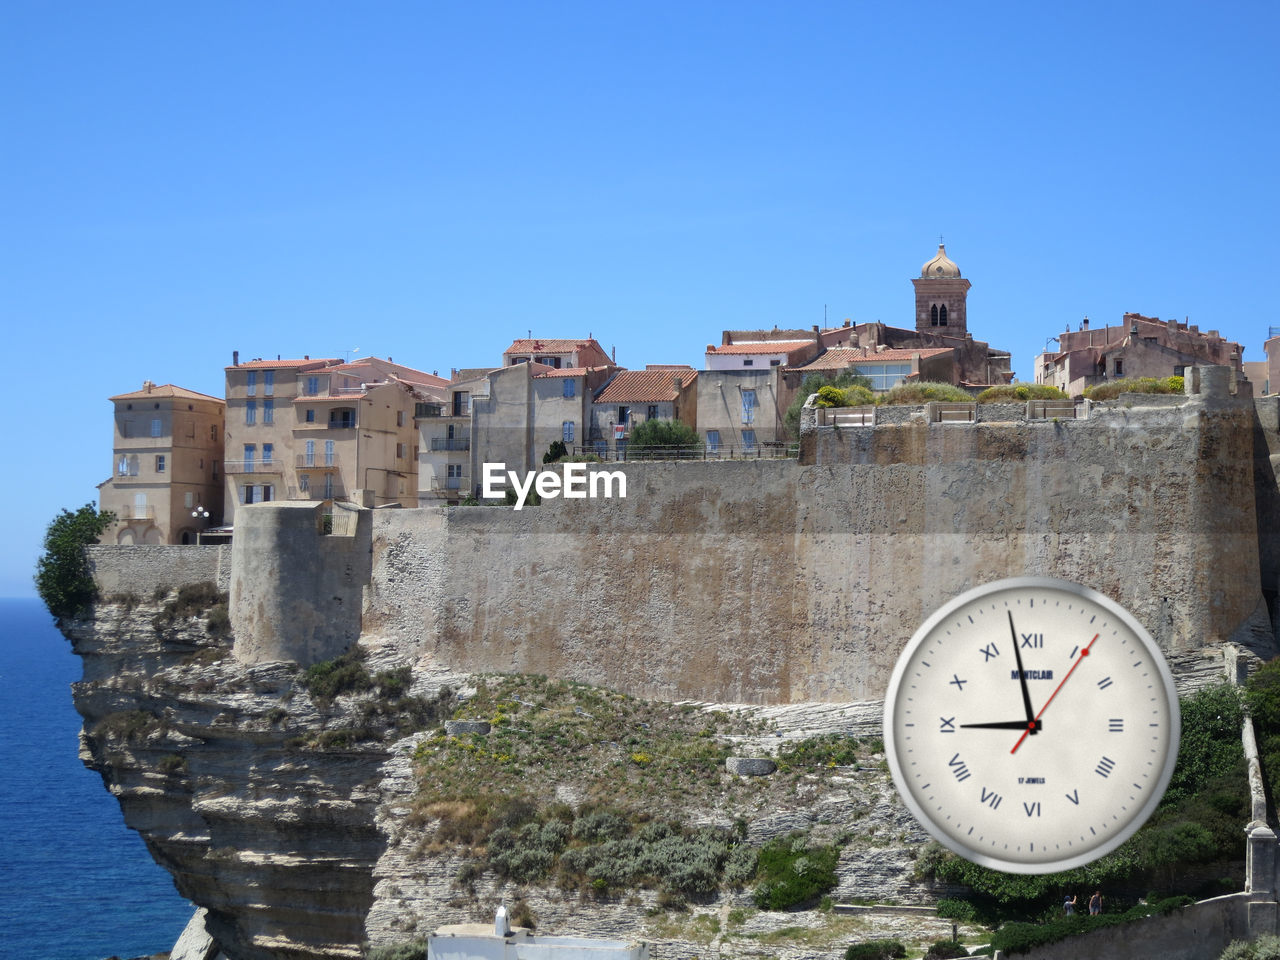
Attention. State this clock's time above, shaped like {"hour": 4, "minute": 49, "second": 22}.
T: {"hour": 8, "minute": 58, "second": 6}
